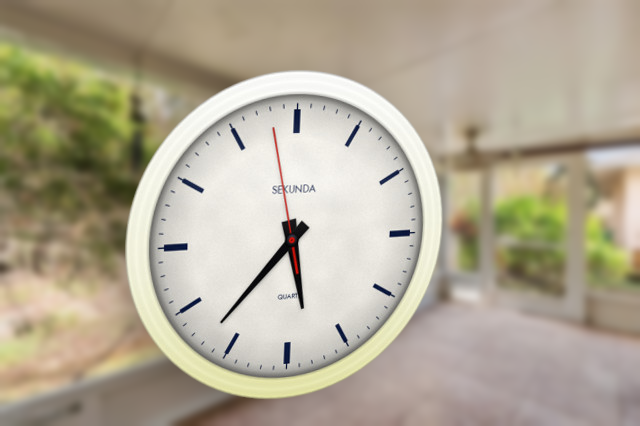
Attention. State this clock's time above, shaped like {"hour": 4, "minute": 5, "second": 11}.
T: {"hour": 5, "minute": 36, "second": 58}
